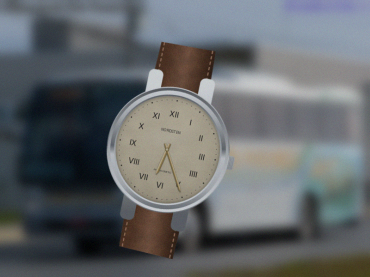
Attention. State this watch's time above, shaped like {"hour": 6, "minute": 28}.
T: {"hour": 6, "minute": 25}
